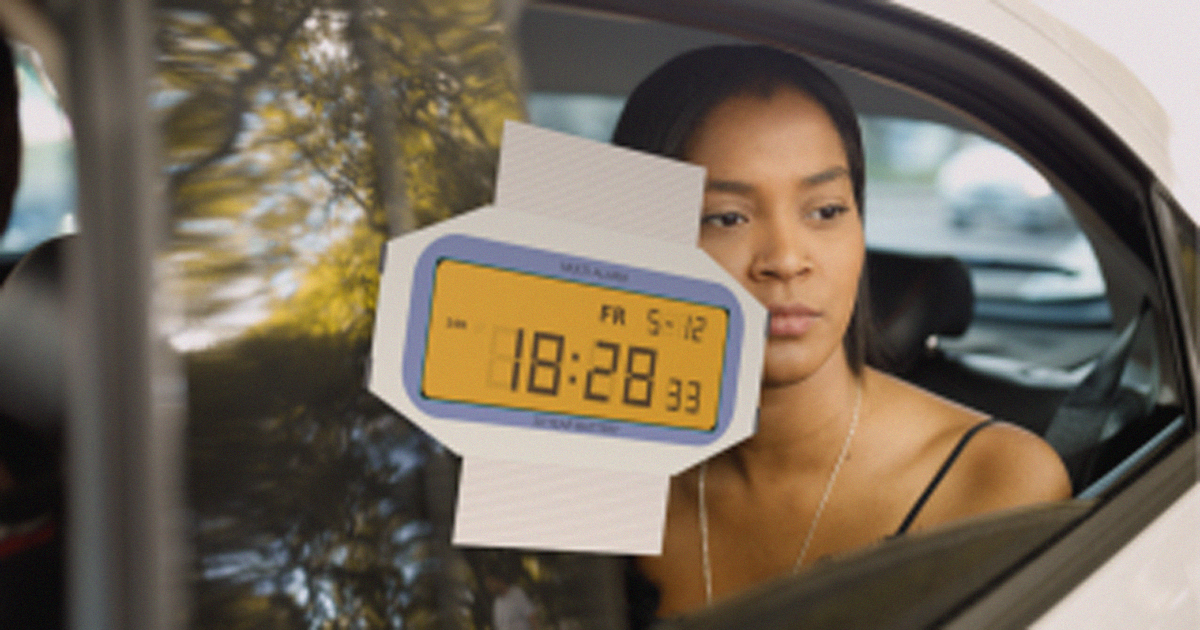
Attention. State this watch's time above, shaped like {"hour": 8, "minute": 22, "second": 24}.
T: {"hour": 18, "minute": 28, "second": 33}
